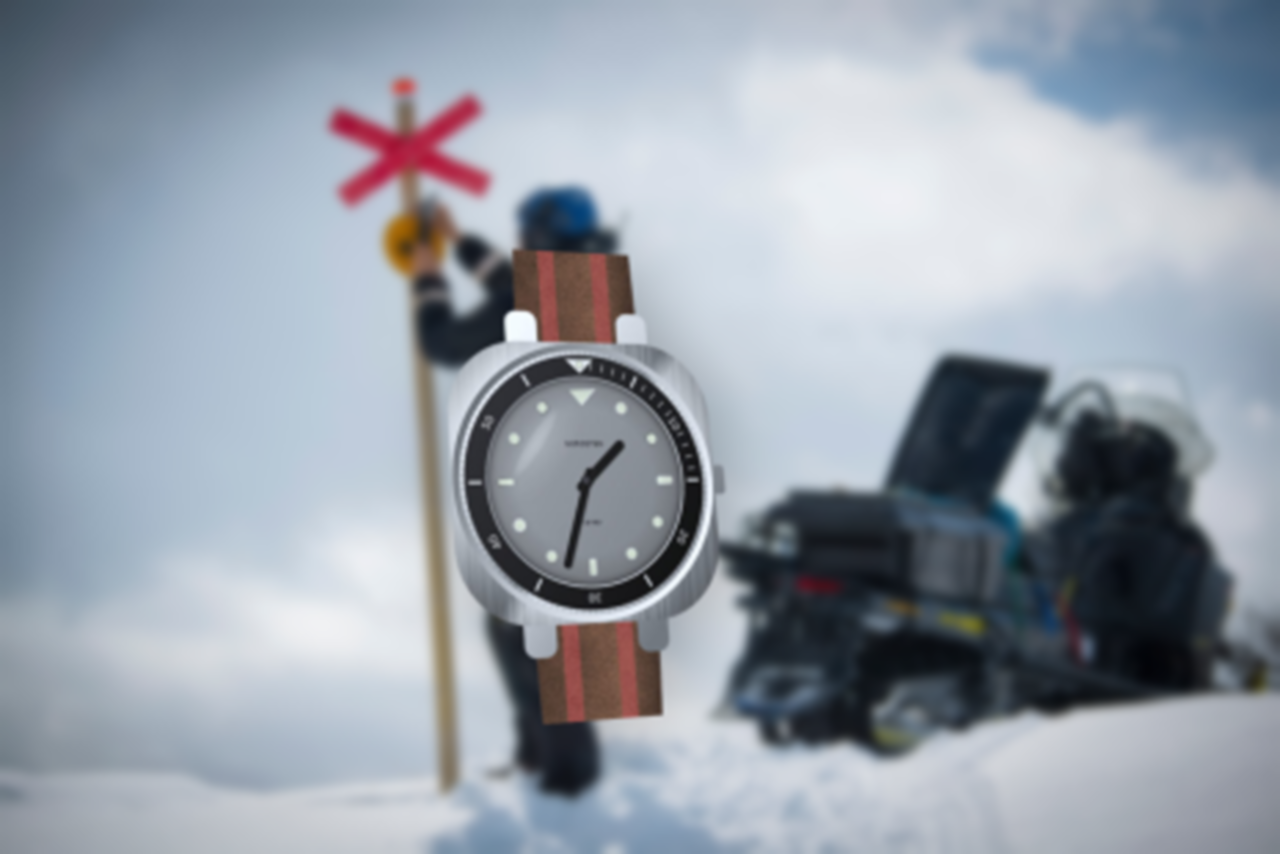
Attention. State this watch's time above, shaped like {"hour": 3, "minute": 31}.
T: {"hour": 1, "minute": 33}
